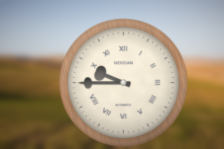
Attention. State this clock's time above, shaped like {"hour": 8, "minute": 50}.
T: {"hour": 9, "minute": 45}
